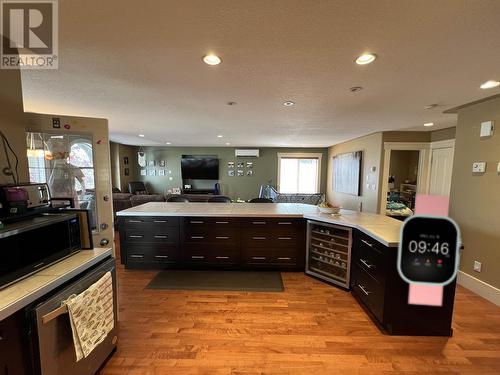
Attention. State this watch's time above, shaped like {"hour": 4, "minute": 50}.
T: {"hour": 9, "minute": 46}
